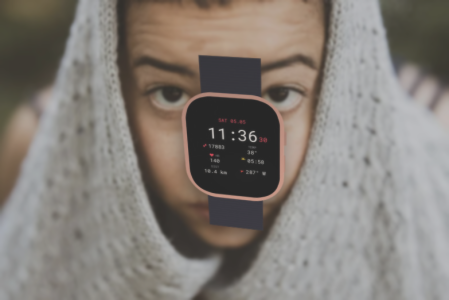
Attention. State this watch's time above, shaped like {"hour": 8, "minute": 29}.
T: {"hour": 11, "minute": 36}
